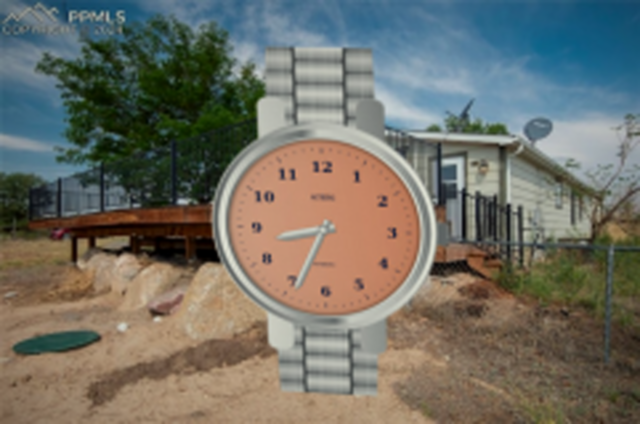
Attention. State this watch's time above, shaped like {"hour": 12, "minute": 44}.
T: {"hour": 8, "minute": 34}
